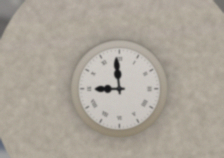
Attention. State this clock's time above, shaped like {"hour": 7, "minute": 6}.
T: {"hour": 8, "minute": 59}
